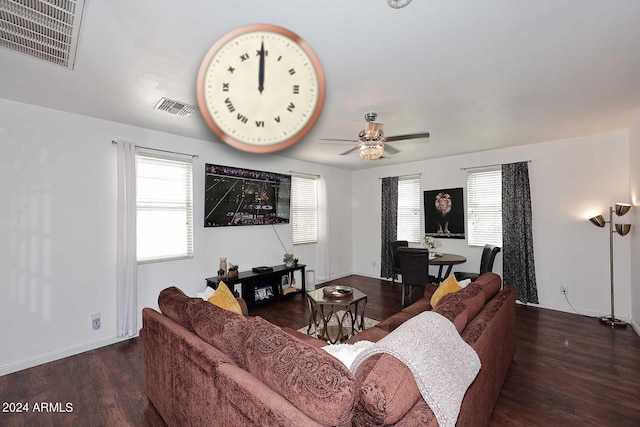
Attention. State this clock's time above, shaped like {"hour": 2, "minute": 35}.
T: {"hour": 12, "minute": 0}
